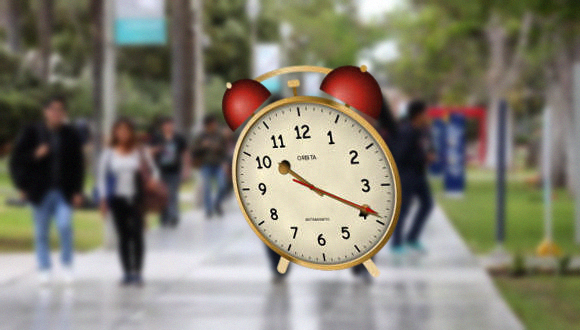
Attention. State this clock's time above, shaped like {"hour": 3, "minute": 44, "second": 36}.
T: {"hour": 10, "minute": 19, "second": 19}
